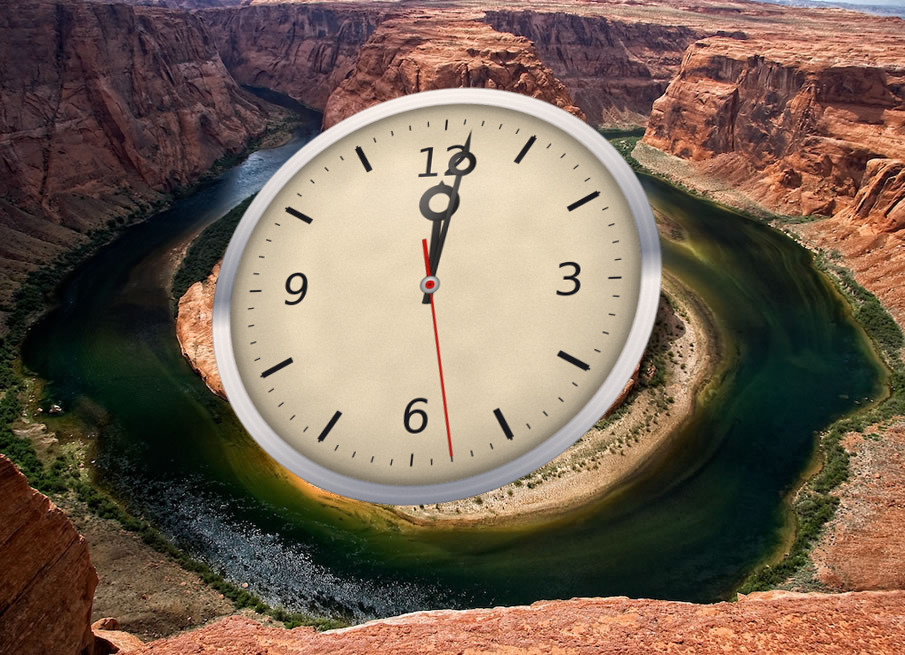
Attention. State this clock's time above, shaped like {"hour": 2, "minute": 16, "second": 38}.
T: {"hour": 12, "minute": 1, "second": 28}
